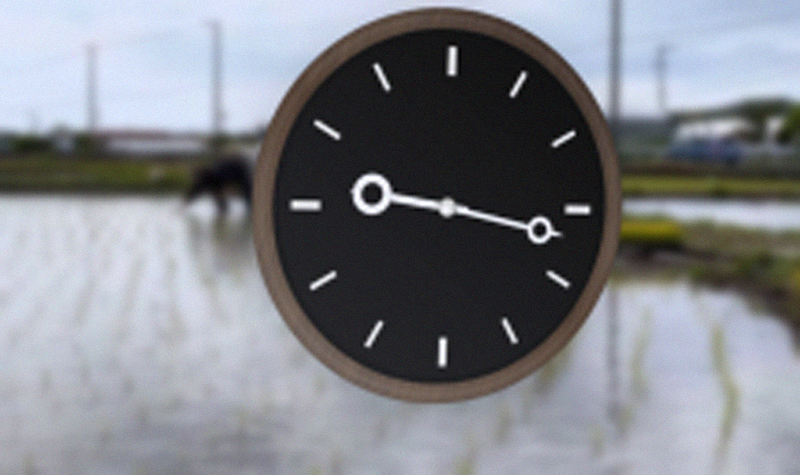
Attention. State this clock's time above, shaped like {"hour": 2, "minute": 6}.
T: {"hour": 9, "minute": 17}
